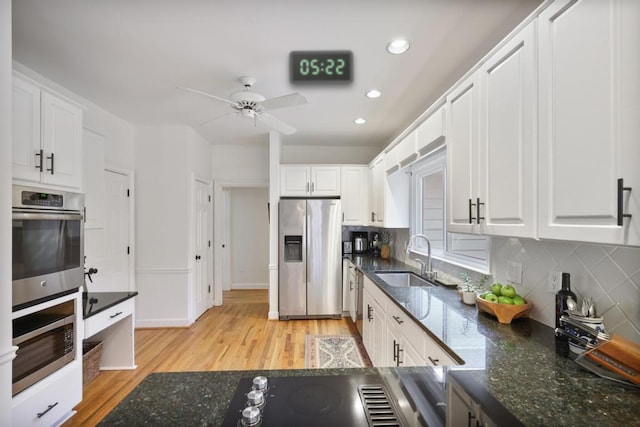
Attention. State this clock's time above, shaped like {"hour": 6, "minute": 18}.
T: {"hour": 5, "minute": 22}
